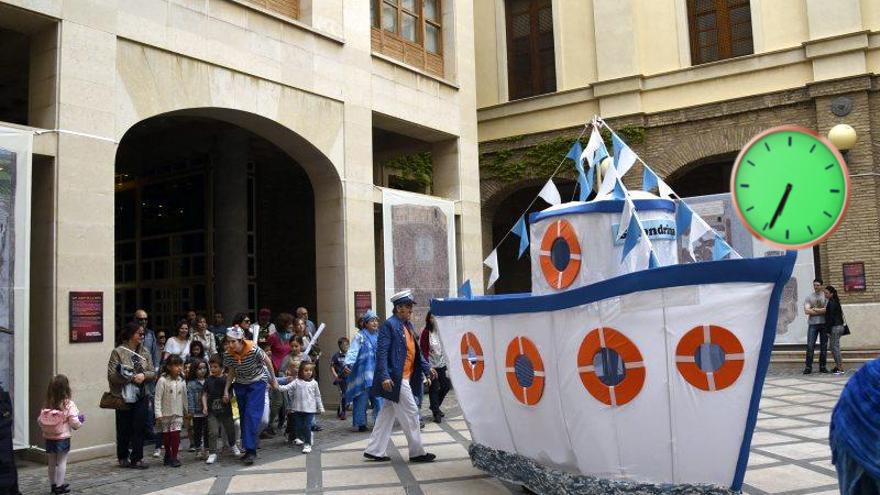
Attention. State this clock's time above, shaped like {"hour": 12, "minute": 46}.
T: {"hour": 6, "minute": 34}
